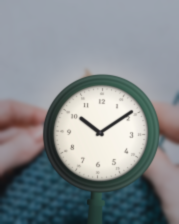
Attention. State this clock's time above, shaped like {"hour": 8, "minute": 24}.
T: {"hour": 10, "minute": 9}
